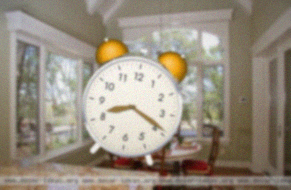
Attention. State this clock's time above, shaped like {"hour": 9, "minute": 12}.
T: {"hour": 8, "minute": 19}
